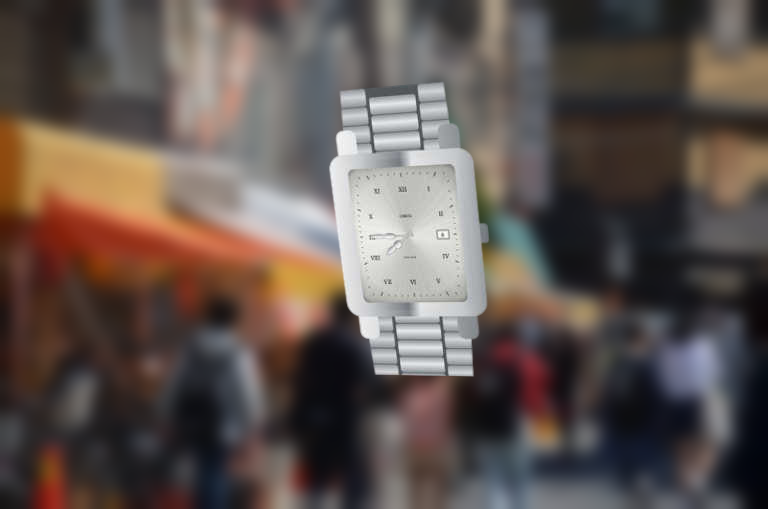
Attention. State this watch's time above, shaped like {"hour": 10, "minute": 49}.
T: {"hour": 7, "minute": 45}
